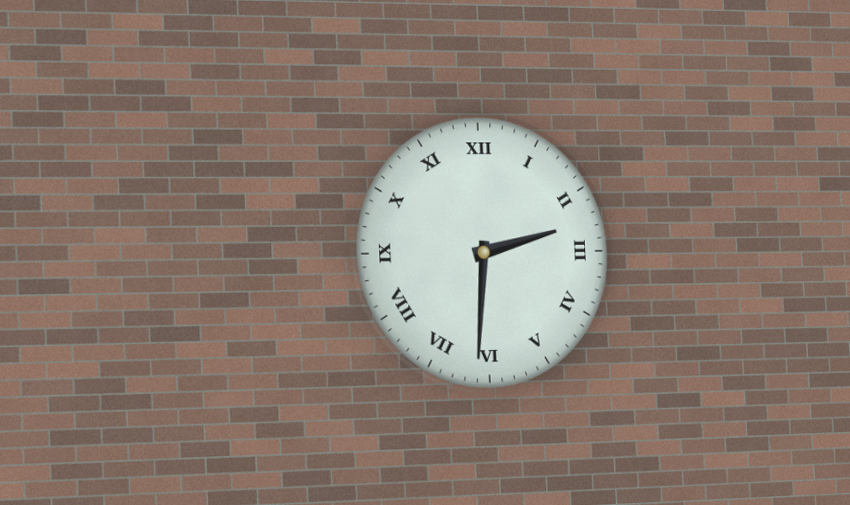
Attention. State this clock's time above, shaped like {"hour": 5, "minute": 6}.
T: {"hour": 2, "minute": 31}
